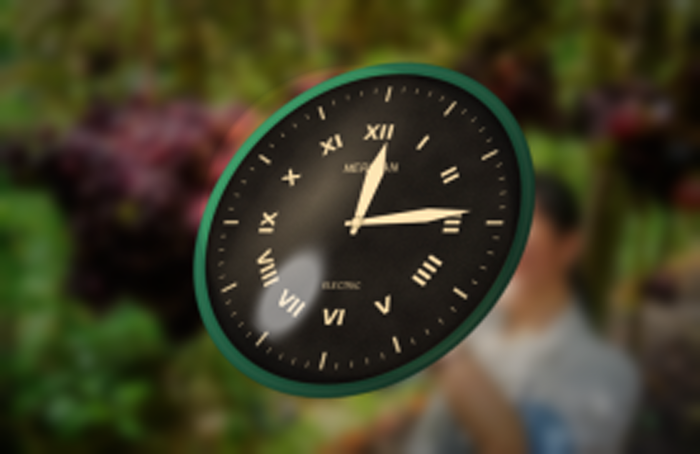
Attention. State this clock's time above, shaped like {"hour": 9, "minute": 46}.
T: {"hour": 12, "minute": 14}
